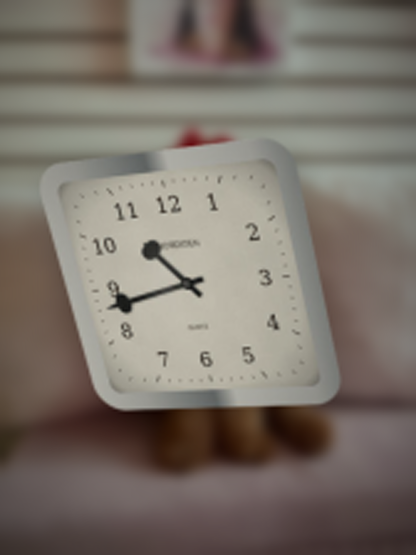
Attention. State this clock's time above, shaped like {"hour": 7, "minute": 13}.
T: {"hour": 10, "minute": 43}
